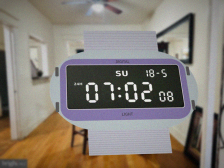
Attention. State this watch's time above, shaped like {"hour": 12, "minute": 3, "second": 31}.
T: {"hour": 7, "minute": 2, "second": 8}
